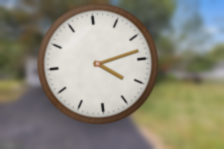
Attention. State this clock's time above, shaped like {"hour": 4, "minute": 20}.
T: {"hour": 4, "minute": 13}
